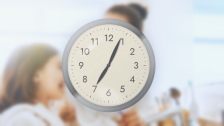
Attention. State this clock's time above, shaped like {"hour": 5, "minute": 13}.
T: {"hour": 7, "minute": 4}
